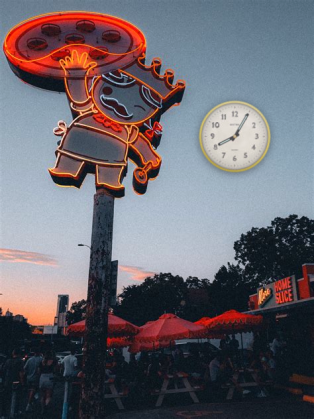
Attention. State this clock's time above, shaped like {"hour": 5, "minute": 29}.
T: {"hour": 8, "minute": 5}
